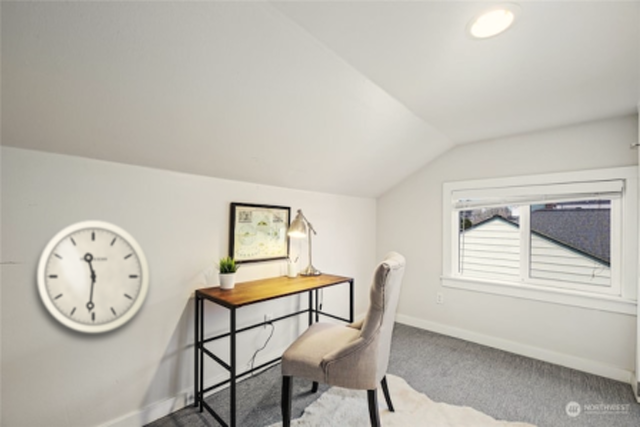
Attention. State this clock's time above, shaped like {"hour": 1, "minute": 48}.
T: {"hour": 11, "minute": 31}
